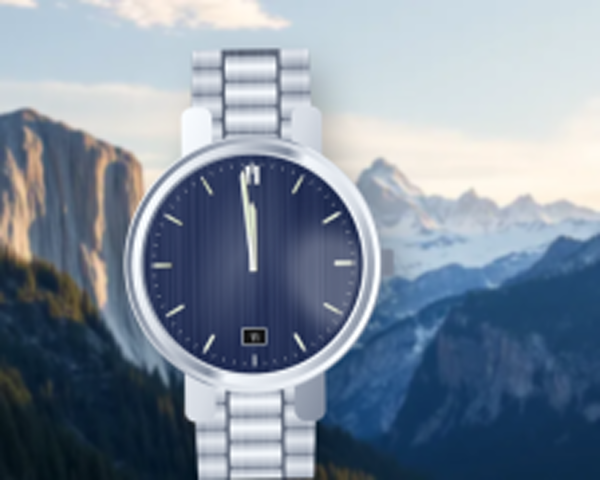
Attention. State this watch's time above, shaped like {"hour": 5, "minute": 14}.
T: {"hour": 11, "minute": 59}
